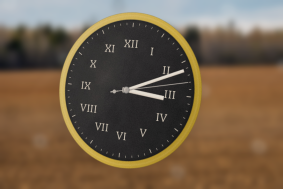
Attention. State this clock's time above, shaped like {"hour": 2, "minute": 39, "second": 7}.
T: {"hour": 3, "minute": 11, "second": 13}
